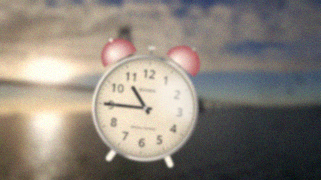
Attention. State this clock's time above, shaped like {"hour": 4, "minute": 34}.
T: {"hour": 10, "minute": 45}
